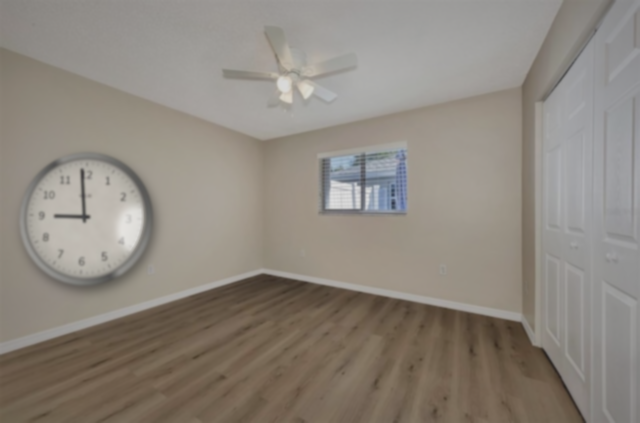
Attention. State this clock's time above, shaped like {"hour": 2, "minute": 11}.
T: {"hour": 8, "minute": 59}
